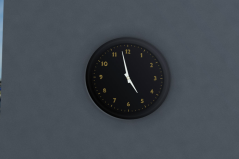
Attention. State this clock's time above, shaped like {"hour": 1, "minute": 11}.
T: {"hour": 4, "minute": 58}
